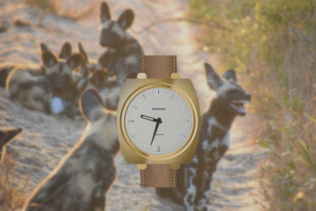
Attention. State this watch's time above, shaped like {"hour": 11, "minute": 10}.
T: {"hour": 9, "minute": 33}
